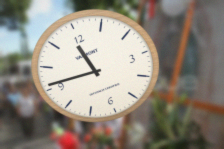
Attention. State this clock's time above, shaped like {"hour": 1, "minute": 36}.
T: {"hour": 11, "minute": 46}
